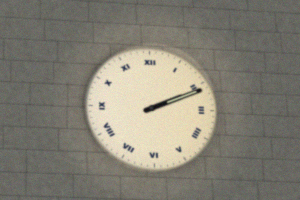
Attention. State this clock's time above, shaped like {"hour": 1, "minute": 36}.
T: {"hour": 2, "minute": 11}
